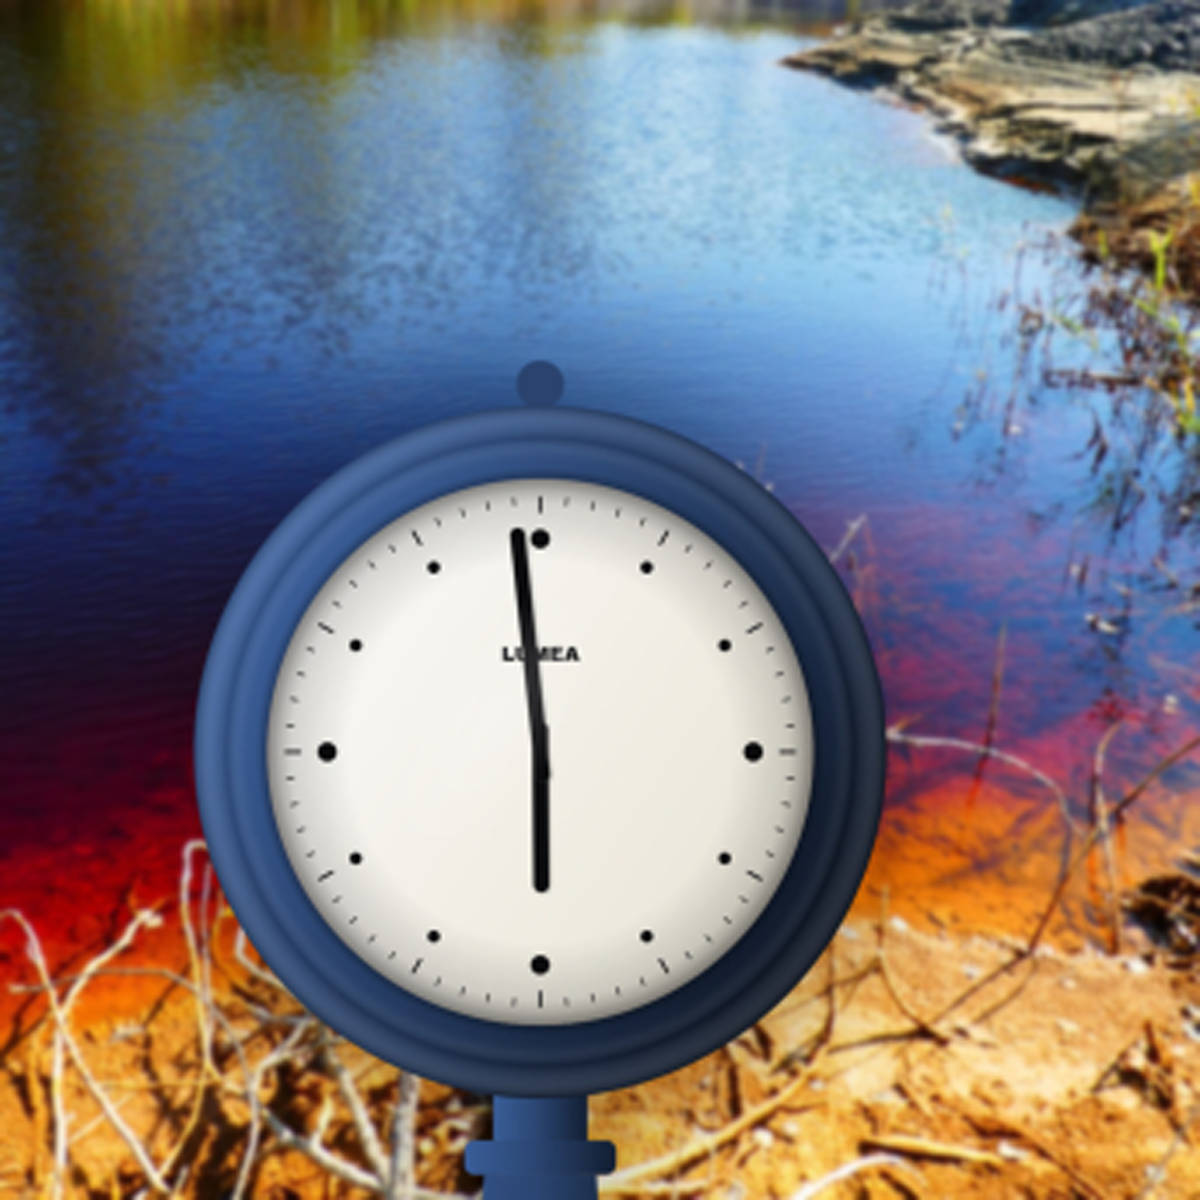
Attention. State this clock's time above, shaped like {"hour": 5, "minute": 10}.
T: {"hour": 5, "minute": 59}
